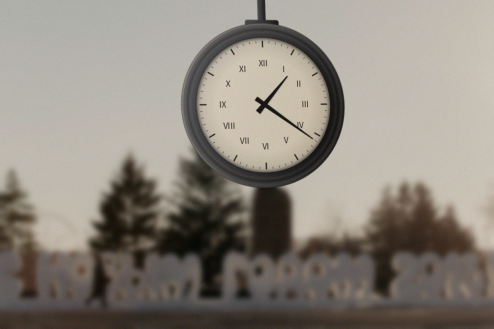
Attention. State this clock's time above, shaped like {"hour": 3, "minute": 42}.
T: {"hour": 1, "minute": 21}
